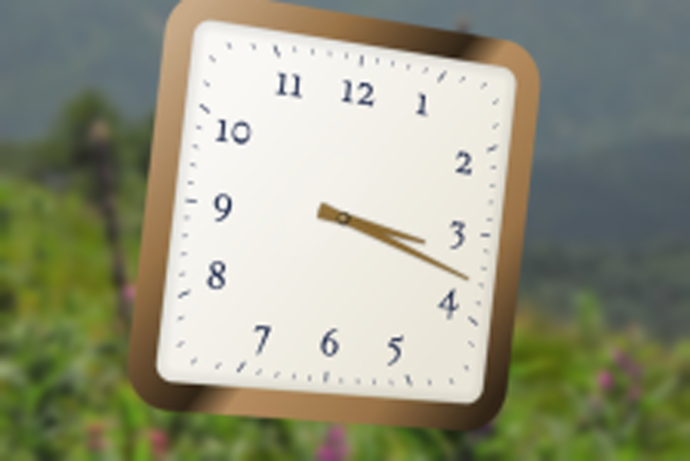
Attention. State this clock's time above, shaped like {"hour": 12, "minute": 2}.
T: {"hour": 3, "minute": 18}
